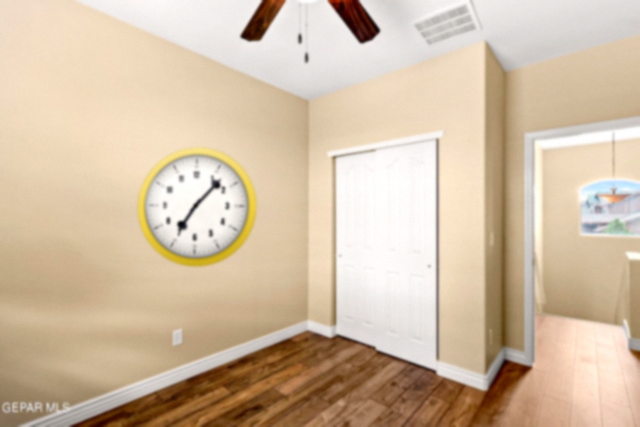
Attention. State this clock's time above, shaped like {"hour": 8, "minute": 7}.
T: {"hour": 7, "minute": 7}
